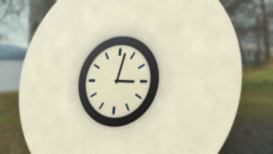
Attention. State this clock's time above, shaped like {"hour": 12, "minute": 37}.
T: {"hour": 3, "minute": 2}
